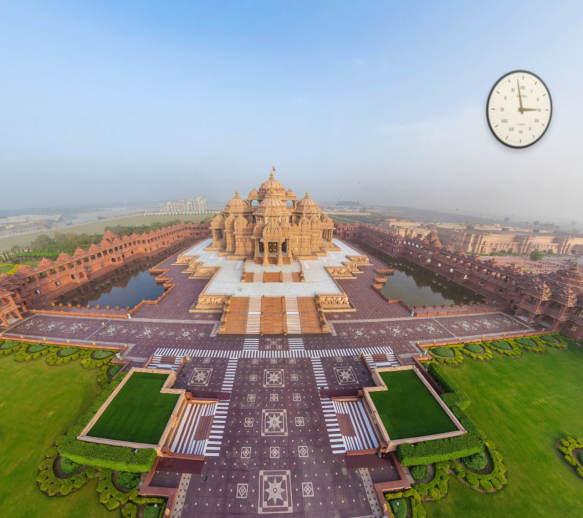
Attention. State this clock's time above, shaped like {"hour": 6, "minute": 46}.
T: {"hour": 2, "minute": 58}
